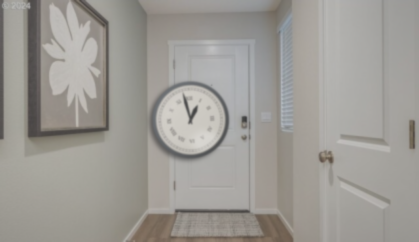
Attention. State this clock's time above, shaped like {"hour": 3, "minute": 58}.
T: {"hour": 12, "minute": 58}
